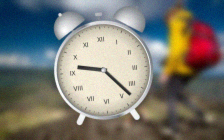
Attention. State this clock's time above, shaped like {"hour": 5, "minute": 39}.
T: {"hour": 9, "minute": 23}
